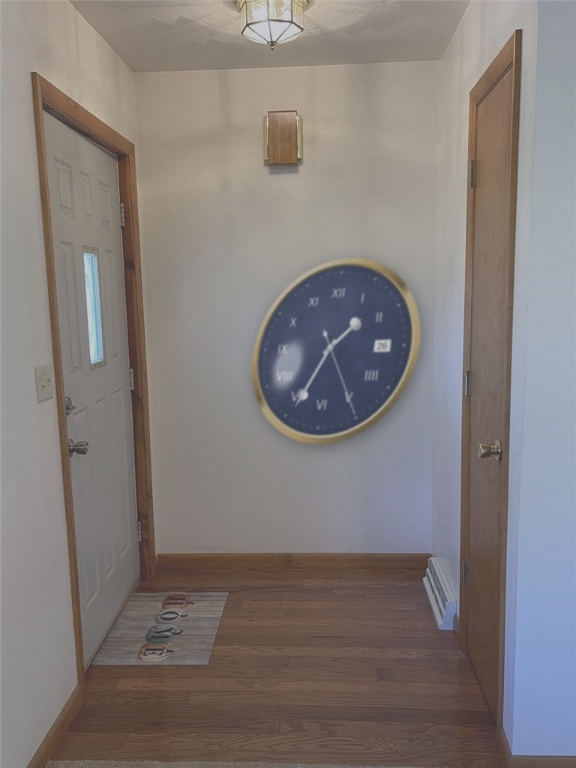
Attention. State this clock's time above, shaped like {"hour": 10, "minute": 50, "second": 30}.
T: {"hour": 1, "minute": 34, "second": 25}
